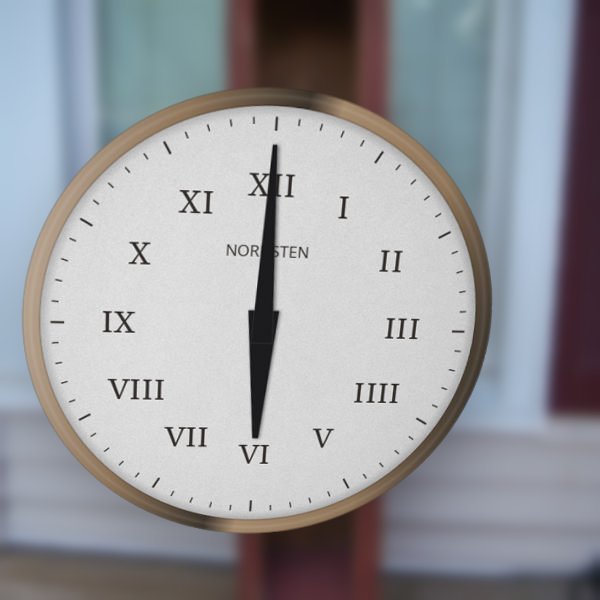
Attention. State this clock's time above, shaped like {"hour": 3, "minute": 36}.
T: {"hour": 6, "minute": 0}
